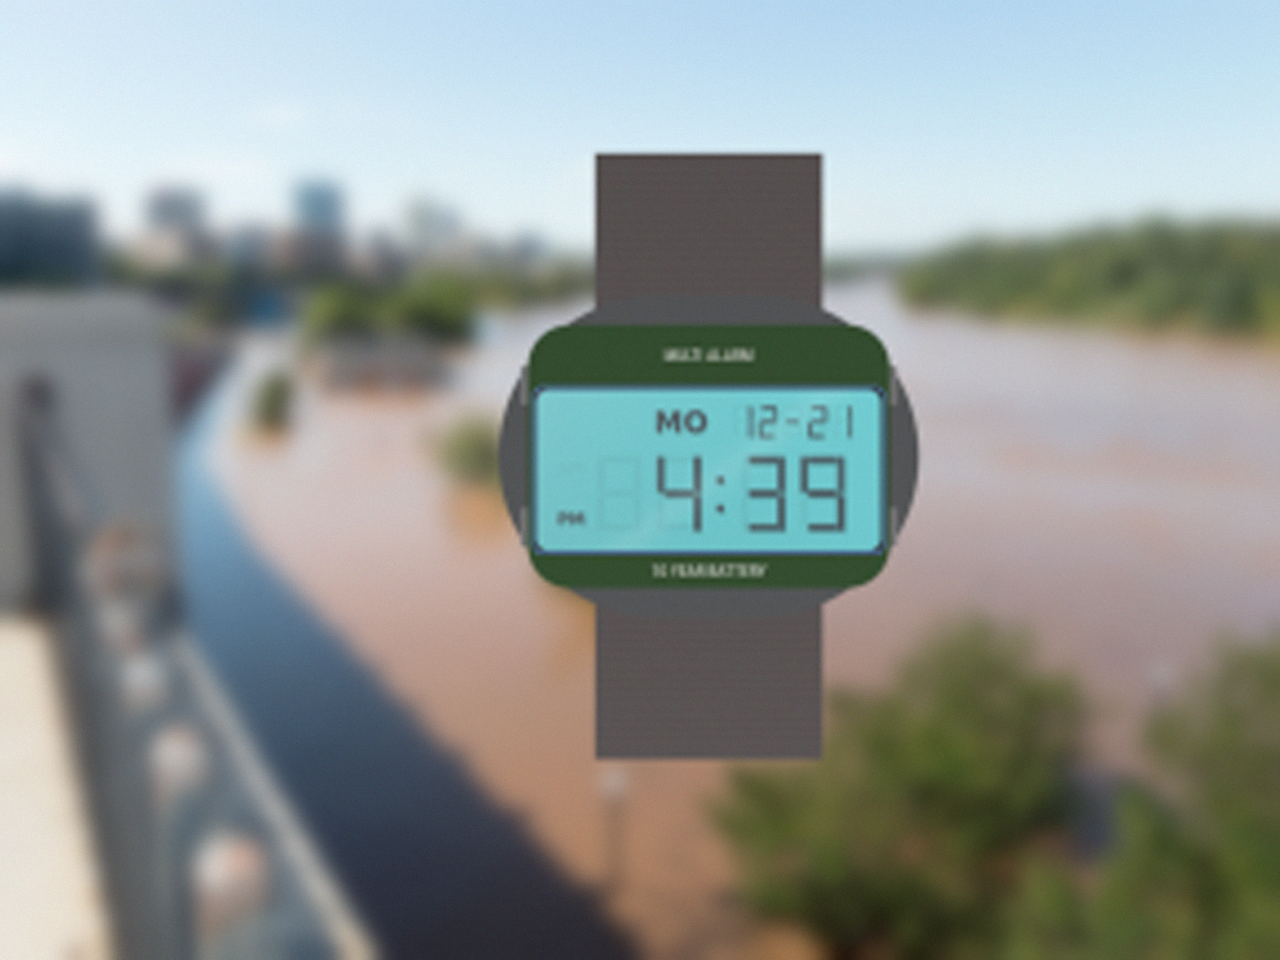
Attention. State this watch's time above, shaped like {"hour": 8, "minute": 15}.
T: {"hour": 4, "minute": 39}
